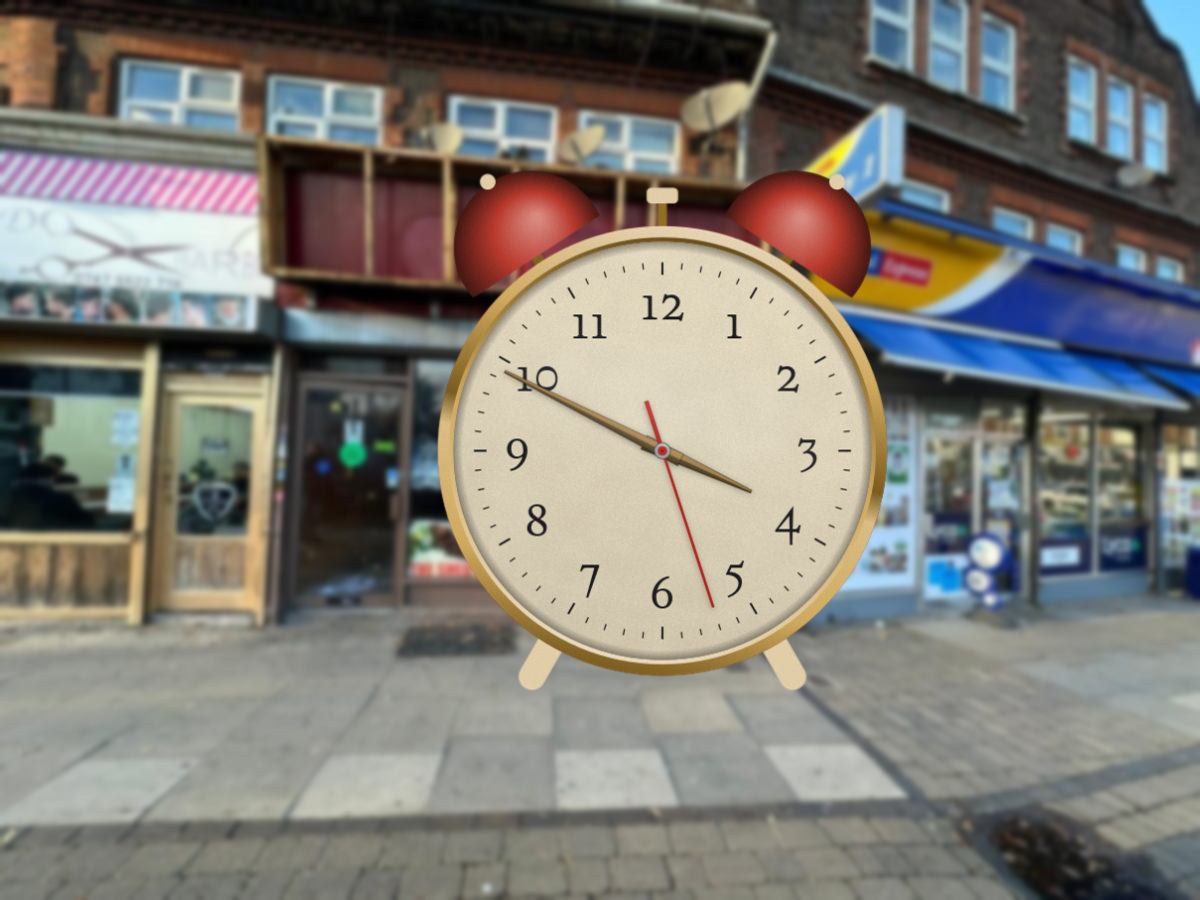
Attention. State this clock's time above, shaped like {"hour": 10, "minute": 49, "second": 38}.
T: {"hour": 3, "minute": 49, "second": 27}
